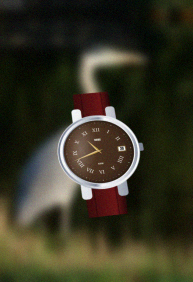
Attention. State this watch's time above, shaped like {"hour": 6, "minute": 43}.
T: {"hour": 10, "minute": 42}
